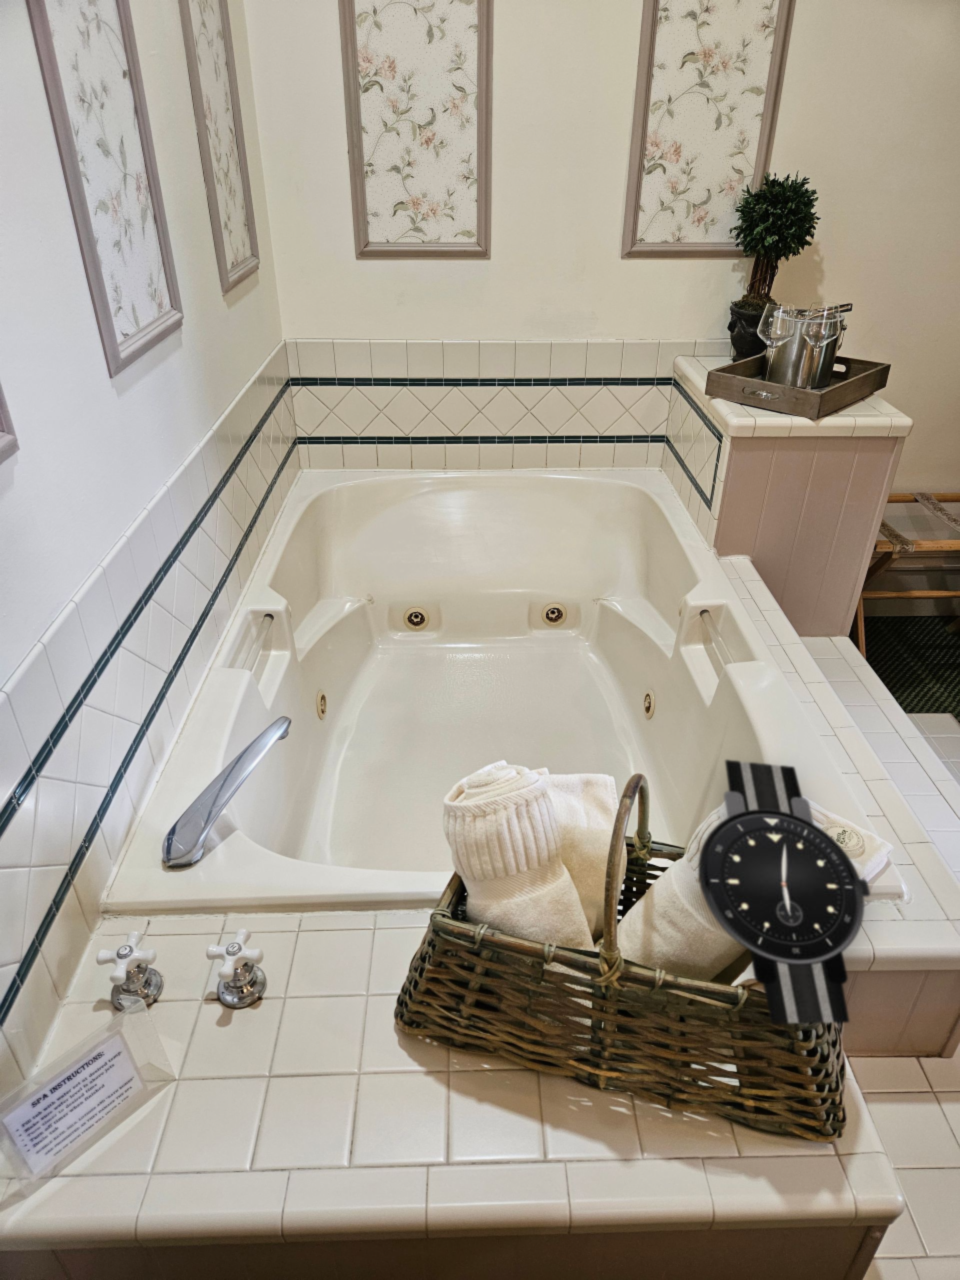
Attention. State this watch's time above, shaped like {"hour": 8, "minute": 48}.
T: {"hour": 6, "minute": 2}
